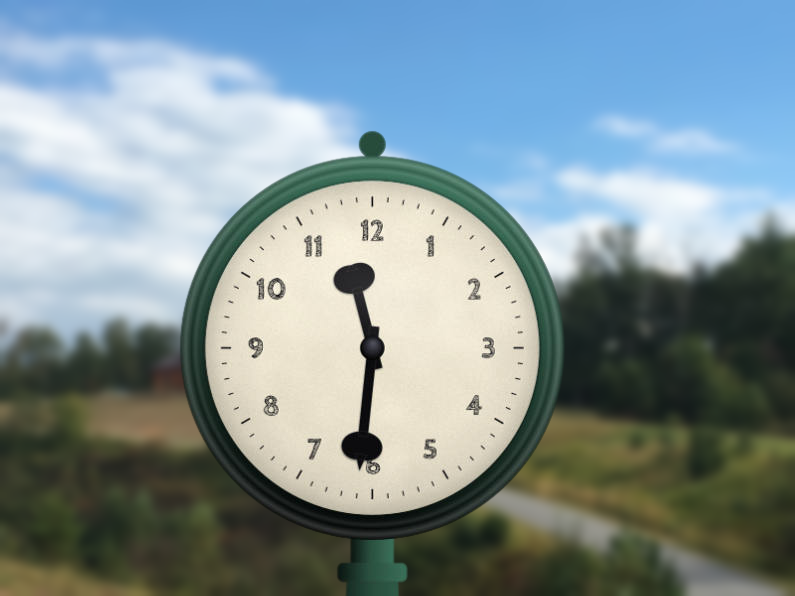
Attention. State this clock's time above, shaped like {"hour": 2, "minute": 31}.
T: {"hour": 11, "minute": 31}
